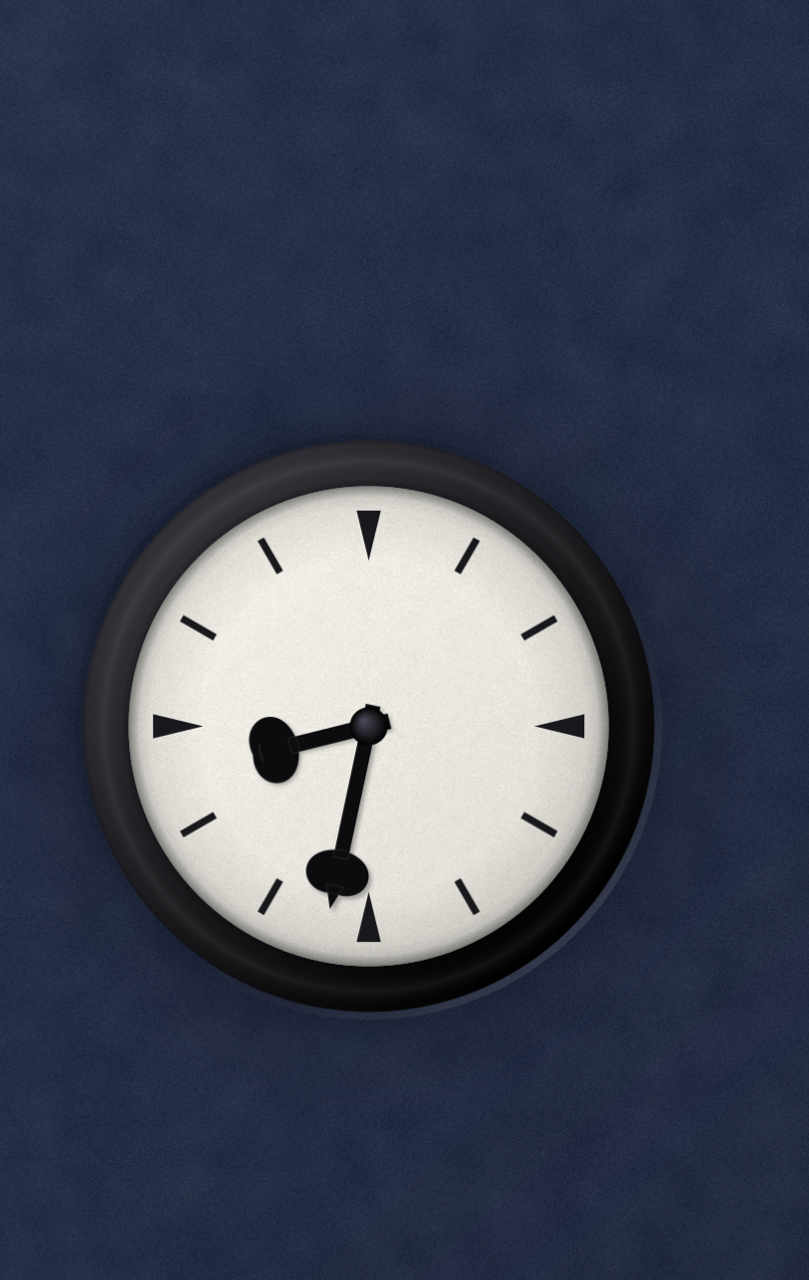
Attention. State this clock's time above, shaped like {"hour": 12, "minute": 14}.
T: {"hour": 8, "minute": 32}
